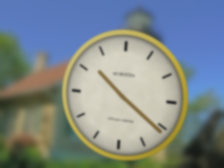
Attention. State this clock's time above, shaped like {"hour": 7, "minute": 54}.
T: {"hour": 10, "minute": 21}
